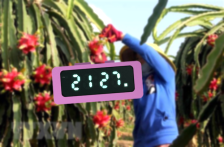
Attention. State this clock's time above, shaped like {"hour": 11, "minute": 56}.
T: {"hour": 21, "minute": 27}
